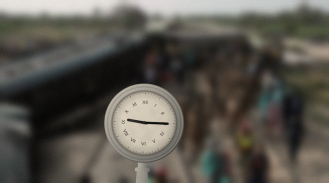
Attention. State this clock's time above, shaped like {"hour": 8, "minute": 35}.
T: {"hour": 9, "minute": 15}
